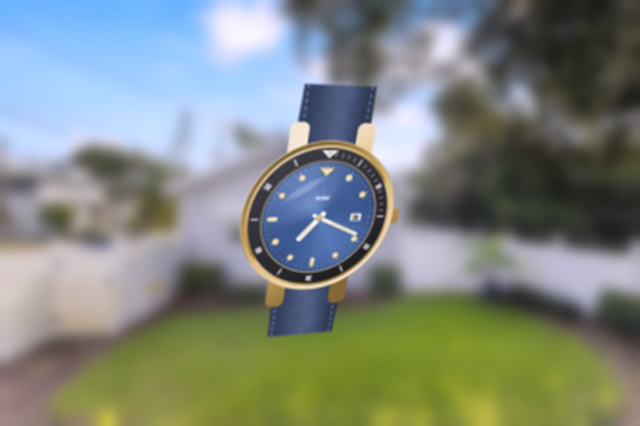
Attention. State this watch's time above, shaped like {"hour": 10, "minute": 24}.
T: {"hour": 7, "minute": 19}
